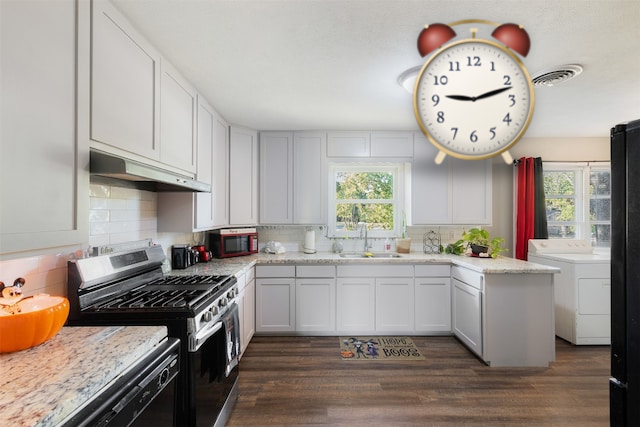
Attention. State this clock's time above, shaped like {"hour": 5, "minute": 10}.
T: {"hour": 9, "minute": 12}
